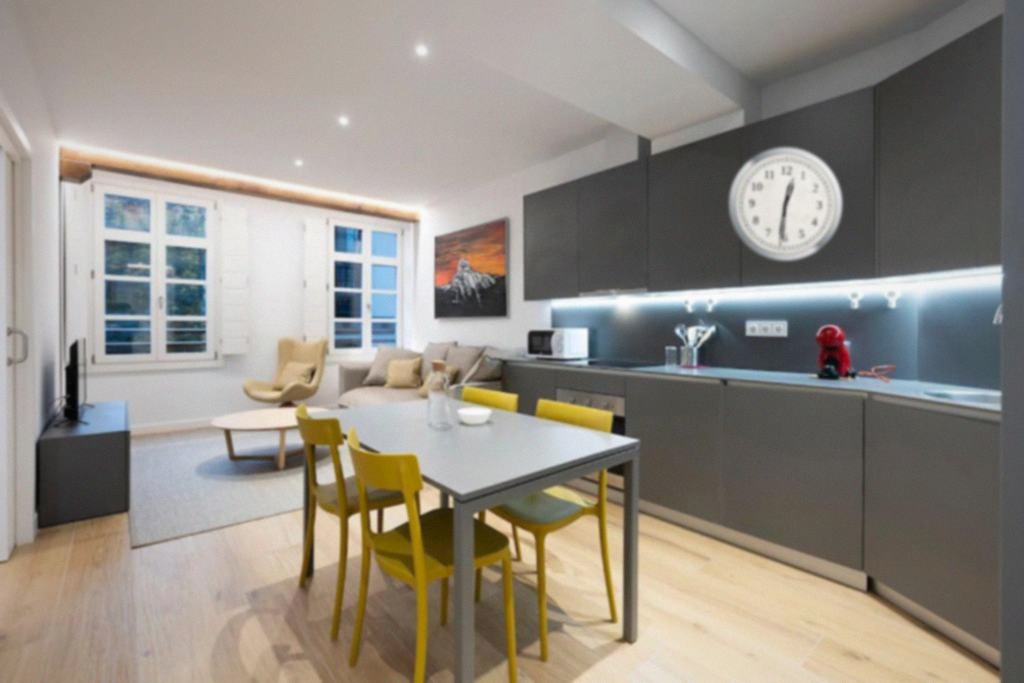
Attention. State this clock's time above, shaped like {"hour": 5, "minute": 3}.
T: {"hour": 12, "minute": 31}
